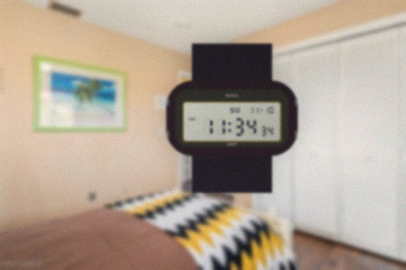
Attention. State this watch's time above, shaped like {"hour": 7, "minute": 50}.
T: {"hour": 11, "minute": 34}
